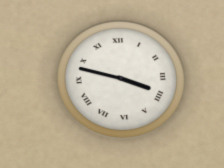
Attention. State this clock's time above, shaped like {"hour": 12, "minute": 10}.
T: {"hour": 3, "minute": 48}
